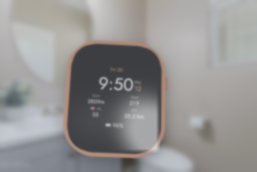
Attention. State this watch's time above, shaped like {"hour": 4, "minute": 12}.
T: {"hour": 9, "minute": 50}
